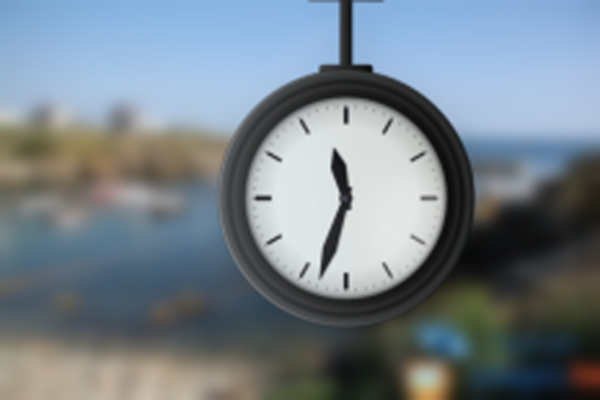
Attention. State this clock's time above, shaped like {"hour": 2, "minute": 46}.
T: {"hour": 11, "minute": 33}
